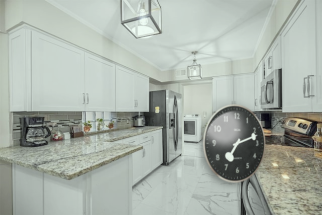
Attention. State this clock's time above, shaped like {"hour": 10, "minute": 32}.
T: {"hour": 7, "minute": 12}
